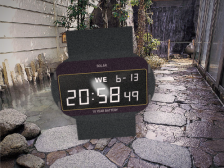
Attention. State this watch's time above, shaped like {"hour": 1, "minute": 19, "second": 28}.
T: {"hour": 20, "minute": 58, "second": 49}
